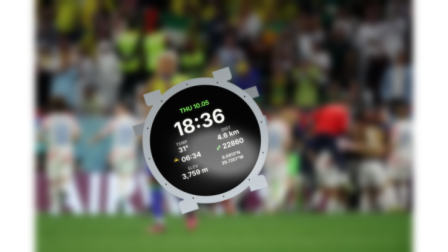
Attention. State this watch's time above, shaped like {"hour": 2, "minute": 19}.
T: {"hour": 18, "minute": 36}
